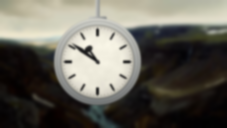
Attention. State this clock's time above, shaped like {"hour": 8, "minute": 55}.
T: {"hour": 10, "minute": 51}
